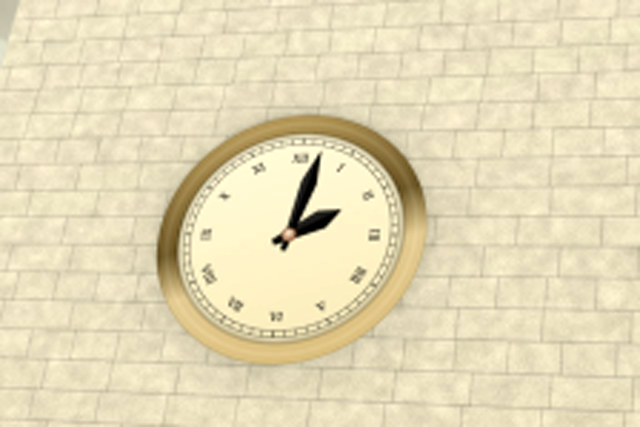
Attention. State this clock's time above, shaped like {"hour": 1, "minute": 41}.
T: {"hour": 2, "minute": 2}
